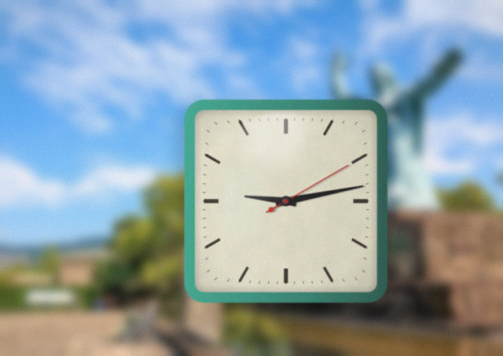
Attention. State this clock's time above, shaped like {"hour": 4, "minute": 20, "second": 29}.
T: {"hour": 9, "minute": 13, "second": 10}
